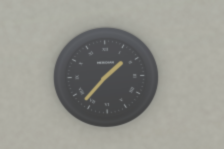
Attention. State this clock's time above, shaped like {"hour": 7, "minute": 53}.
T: {"hour": 1, "minute": 37}
